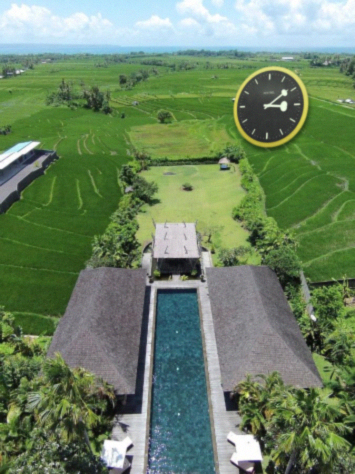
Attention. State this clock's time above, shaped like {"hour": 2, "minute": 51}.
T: {"hour": 3, "minute": 9}
